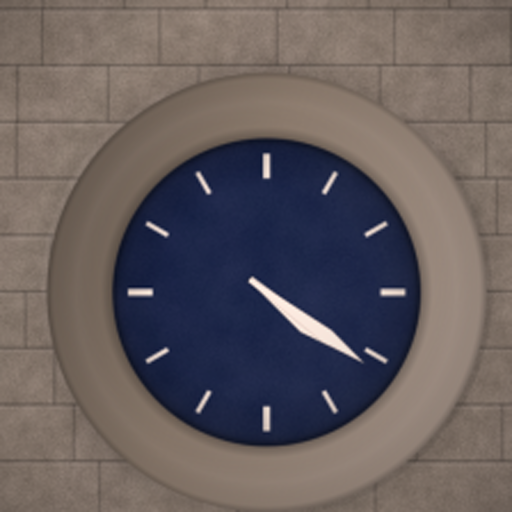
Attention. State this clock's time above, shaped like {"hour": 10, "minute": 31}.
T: {"hour": 4, "minute": 21}
